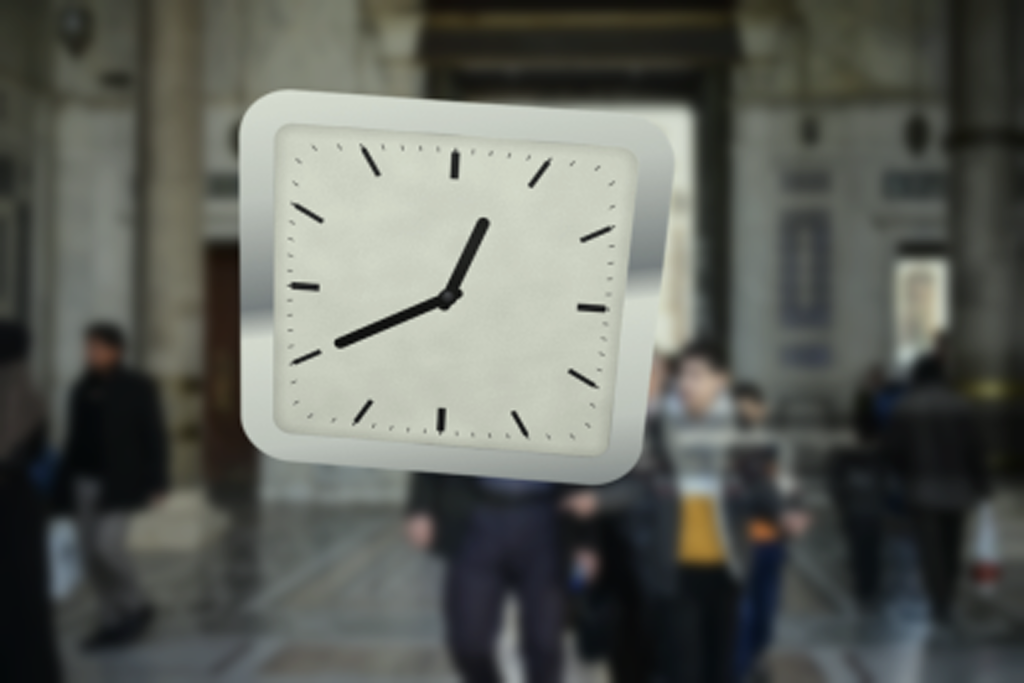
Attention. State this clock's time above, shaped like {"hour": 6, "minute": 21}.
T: {"hour": 12, "minute": 40}
